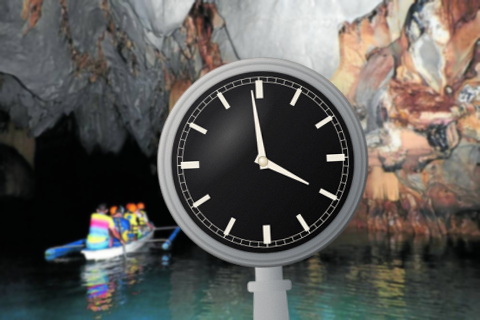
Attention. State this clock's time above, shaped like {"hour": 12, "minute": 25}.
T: {"hour": 3, "minute": 59}
